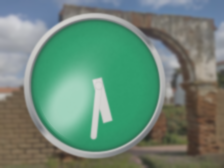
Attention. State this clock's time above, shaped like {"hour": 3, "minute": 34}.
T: {"hour": 5, "minute": 31}
